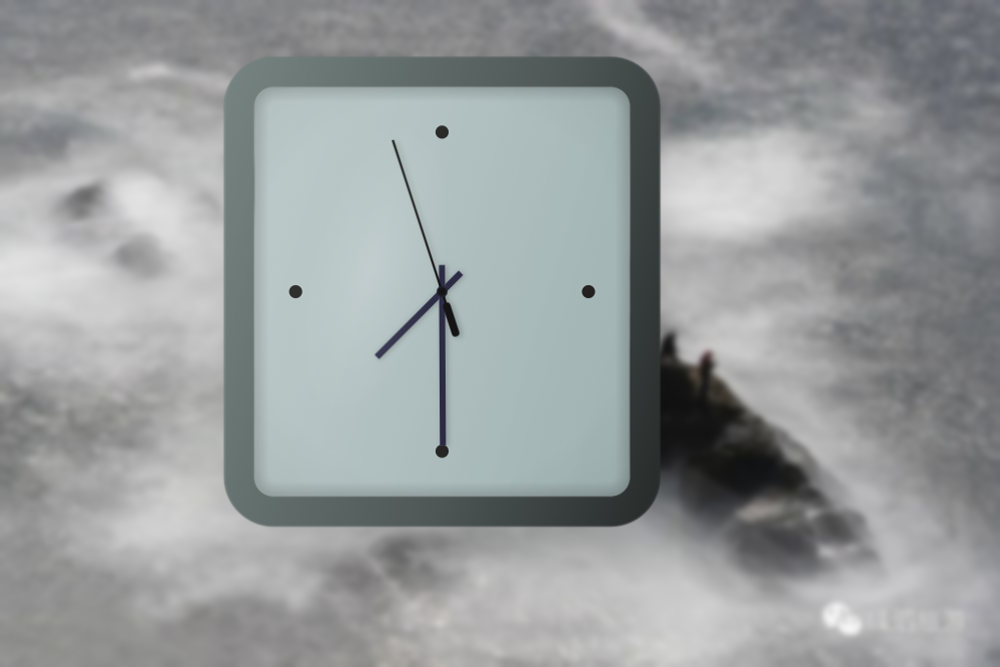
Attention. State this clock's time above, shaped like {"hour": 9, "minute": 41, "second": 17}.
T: {"hour": 7, "minute": 29, "second": 57}
